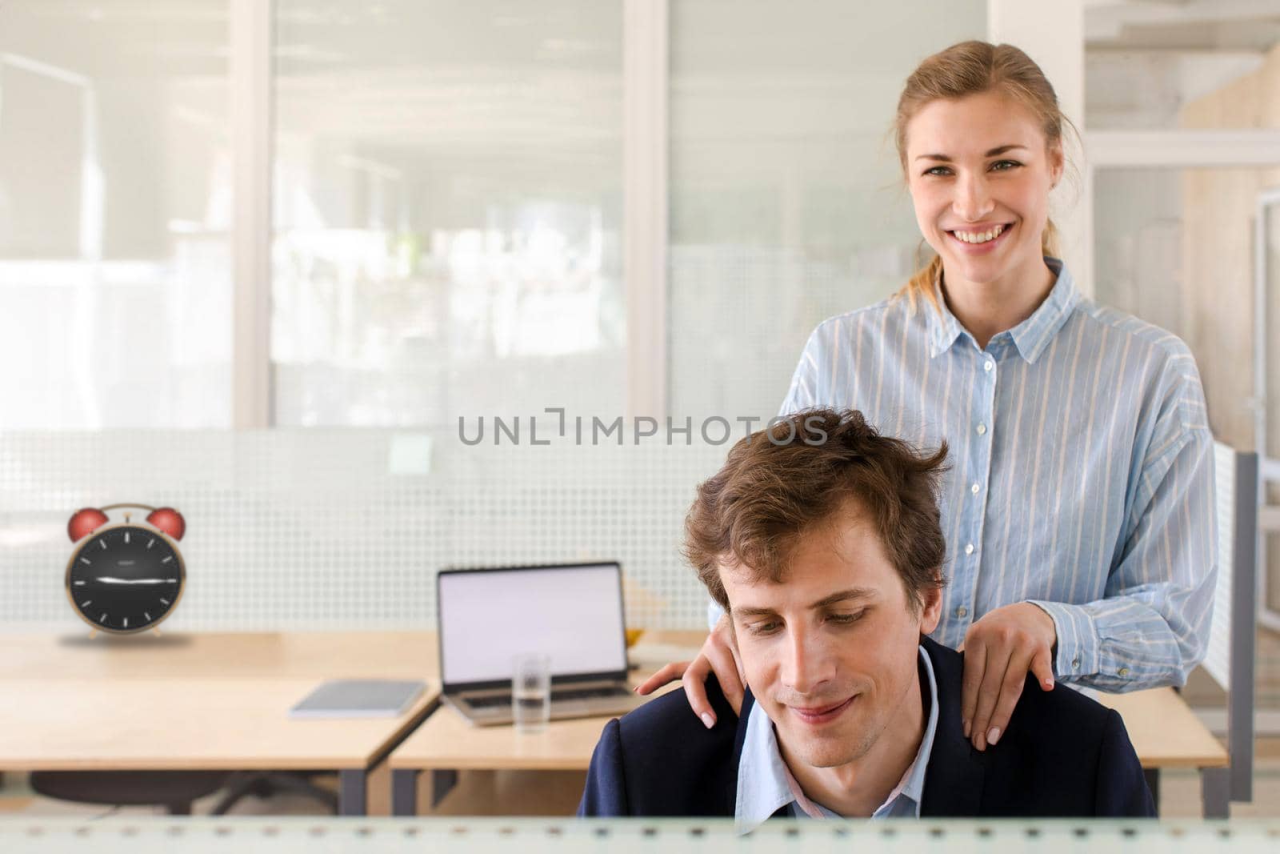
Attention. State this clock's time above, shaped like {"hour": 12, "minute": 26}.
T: {"hour": 9, "minute": 15}
